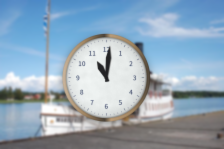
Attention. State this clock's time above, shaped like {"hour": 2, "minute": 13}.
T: {"hour": 11, "minute": 1}
